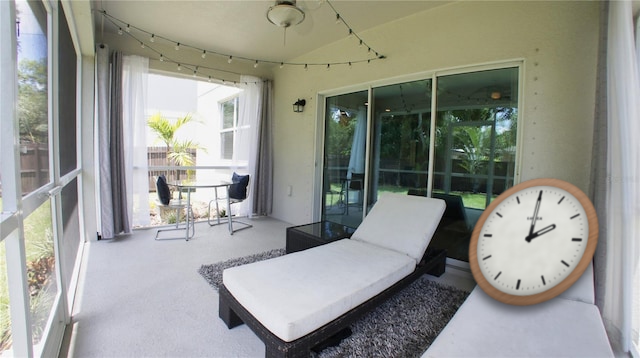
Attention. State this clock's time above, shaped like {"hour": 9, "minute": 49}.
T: {"hour": 2, "minute": 0}
